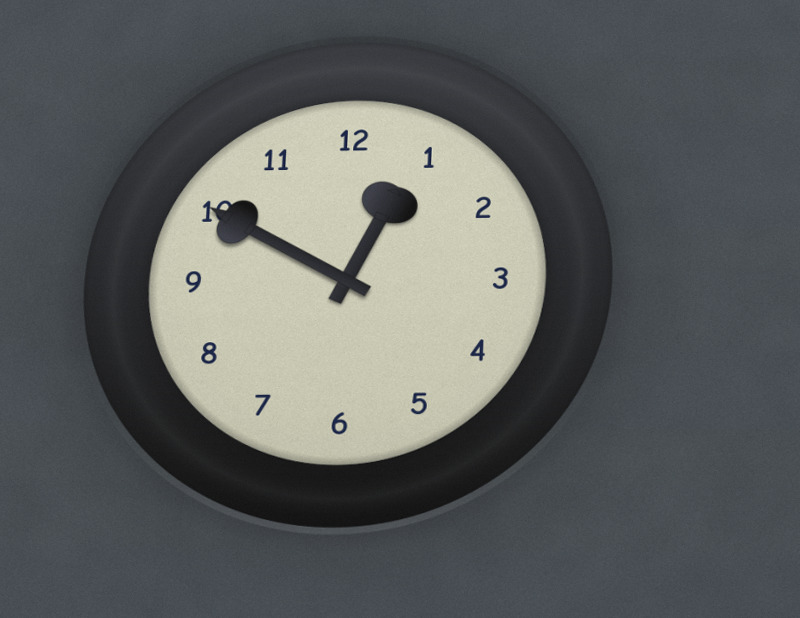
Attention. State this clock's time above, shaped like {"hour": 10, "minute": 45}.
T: {"hour": 12, "minute": 50}
